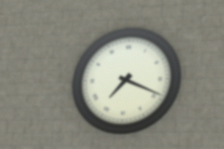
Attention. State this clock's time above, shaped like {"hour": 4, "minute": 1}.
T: {"hour": 7, "minute": 19}
